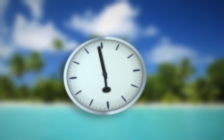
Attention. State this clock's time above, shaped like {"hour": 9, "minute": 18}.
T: {"hour": 5, "minute": 59}
